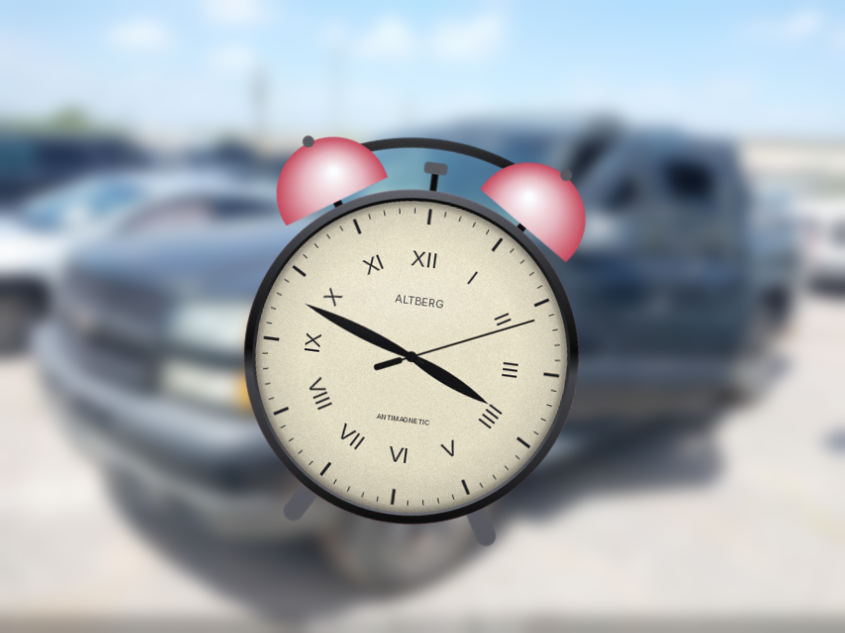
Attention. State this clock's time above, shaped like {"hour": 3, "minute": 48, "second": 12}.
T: {"hour": 3, "minute": 48, "second": 11}
